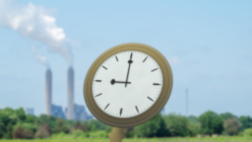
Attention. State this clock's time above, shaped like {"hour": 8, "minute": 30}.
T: {"hour": 9, "minute": 0}
